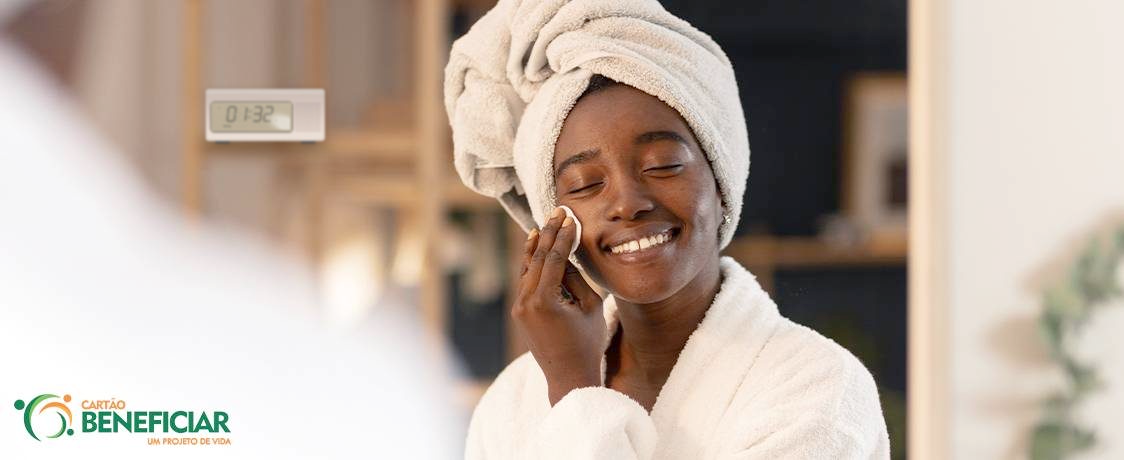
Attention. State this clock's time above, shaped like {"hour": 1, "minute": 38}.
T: {"hour": 1, "minute": 32}
